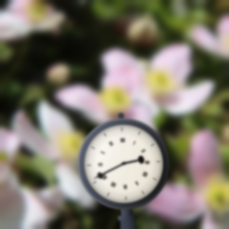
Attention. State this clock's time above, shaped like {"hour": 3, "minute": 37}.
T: {"hour": 2, "minute": 41}
